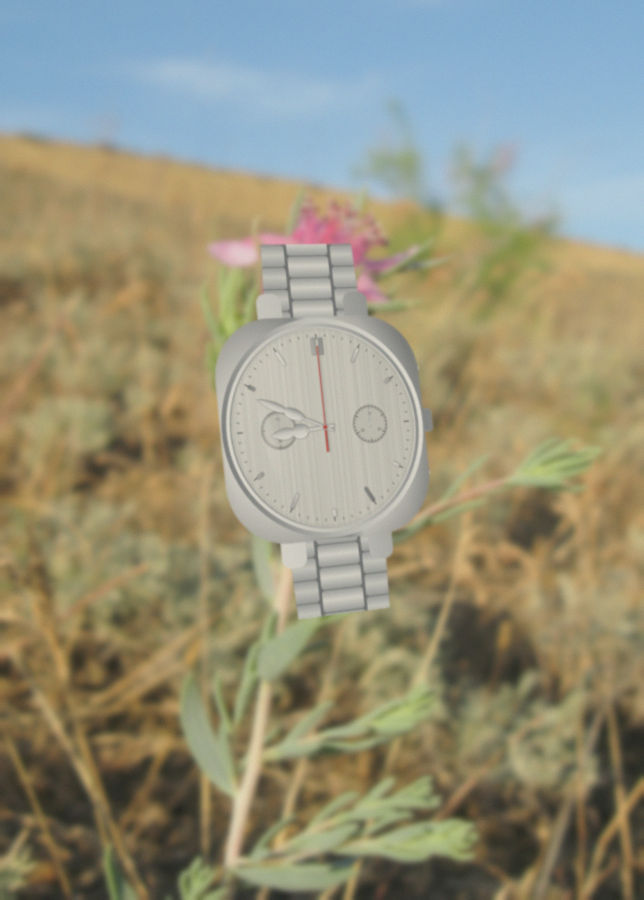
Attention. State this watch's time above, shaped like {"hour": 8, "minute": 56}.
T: {"hour": 8, "minute": 49}
